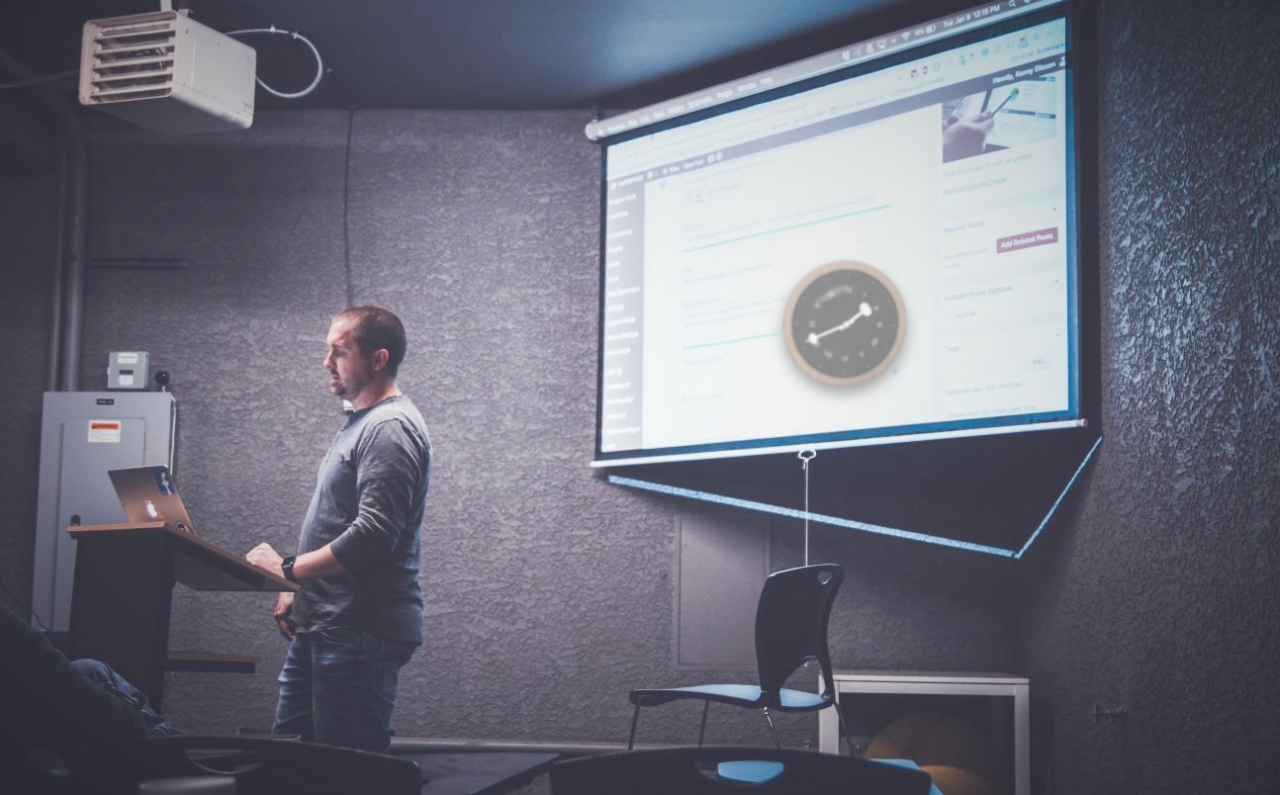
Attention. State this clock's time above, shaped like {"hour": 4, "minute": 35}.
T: {"hour": 1, "minute": 41}
